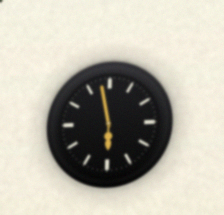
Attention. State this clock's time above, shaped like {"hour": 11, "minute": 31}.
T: {"hour": 5, "minute": 58}
